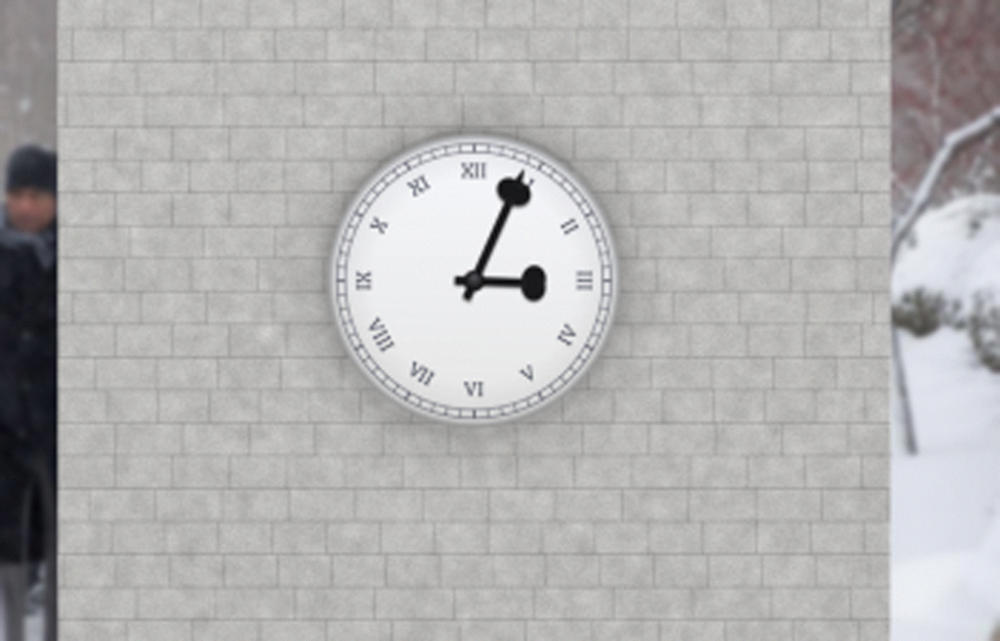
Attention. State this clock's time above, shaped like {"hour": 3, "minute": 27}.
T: {"hour": 3, "minute": 4}
